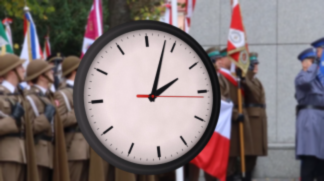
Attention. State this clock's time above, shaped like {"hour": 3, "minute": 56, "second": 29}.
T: {"hour": 2, "minute": 3, "second": 16}
